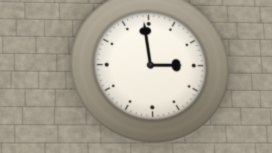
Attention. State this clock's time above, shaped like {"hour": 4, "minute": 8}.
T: {"hour": 2, "minute": 59}
